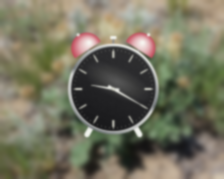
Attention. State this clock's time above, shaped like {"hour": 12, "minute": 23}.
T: {"hour": 9, "minute": 20}
